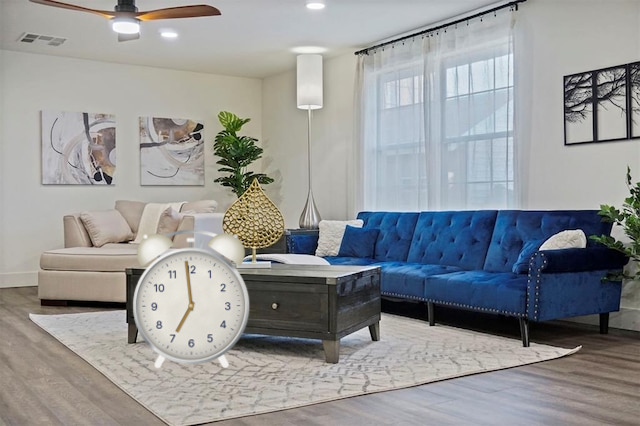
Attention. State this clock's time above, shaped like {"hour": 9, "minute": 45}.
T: {"hour": 6, "minute": 59}
